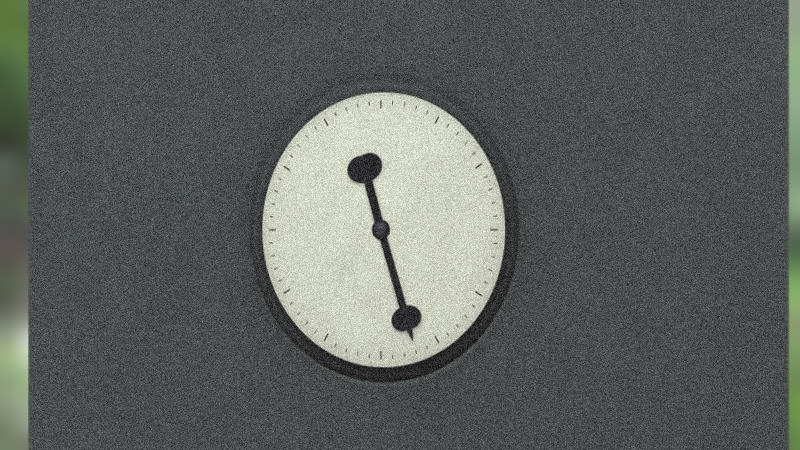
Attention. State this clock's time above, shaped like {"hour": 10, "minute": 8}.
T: {"hour": 11, "minute": 27}
